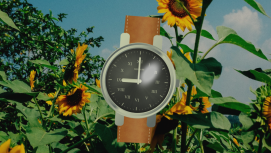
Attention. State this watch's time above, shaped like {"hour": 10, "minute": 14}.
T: {"hour": 9, "minute": 0}
